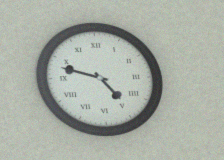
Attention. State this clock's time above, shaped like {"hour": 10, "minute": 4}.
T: {"hour": 4, "minute": 48}
